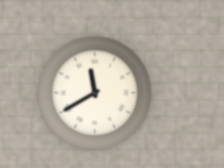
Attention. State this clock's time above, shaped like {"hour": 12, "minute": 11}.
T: {"hour": 11, "minute": 40}
